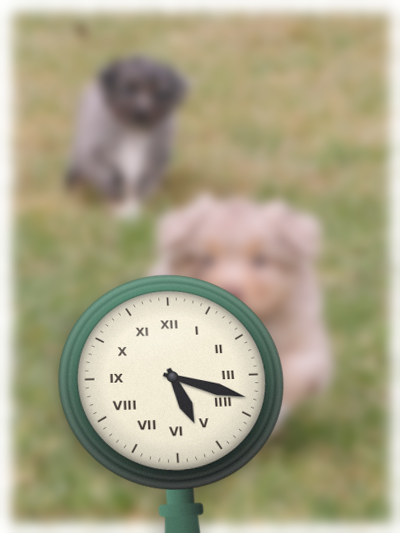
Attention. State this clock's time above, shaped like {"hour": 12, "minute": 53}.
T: {"hour": 5, "minute": 18}
